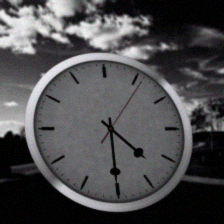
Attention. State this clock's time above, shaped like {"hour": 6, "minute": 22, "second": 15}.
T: {"hour": 4, "minute": 30, "second": 6}
